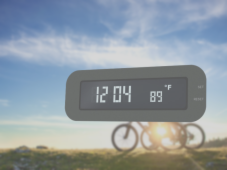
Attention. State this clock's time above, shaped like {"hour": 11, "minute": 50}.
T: {"hour": 12, "minute": 4}
